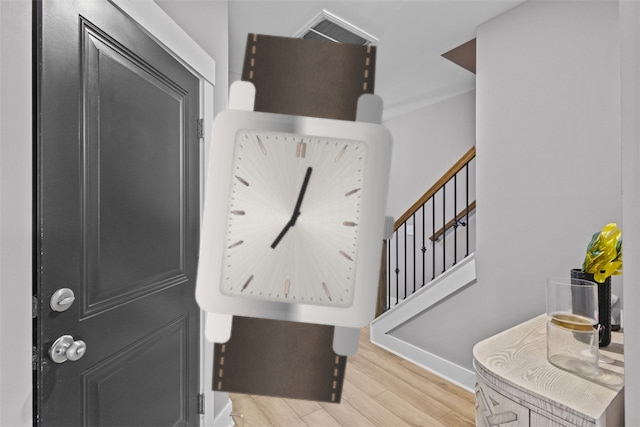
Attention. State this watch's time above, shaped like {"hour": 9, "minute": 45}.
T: {"hour": 7, "minute": 2}
